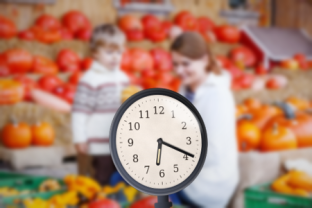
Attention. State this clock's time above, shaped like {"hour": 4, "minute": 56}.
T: {"hour": 6, "minute": 19}
